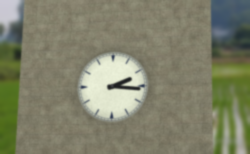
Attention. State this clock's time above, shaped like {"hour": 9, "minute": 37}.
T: {"hour": 2, "minute": 16}
